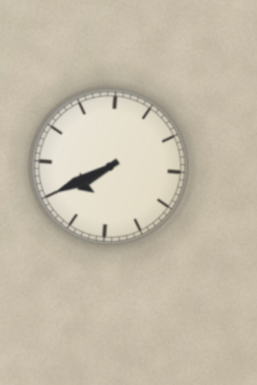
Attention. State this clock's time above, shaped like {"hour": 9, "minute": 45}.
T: {"hour": 7, "minute": 40}
